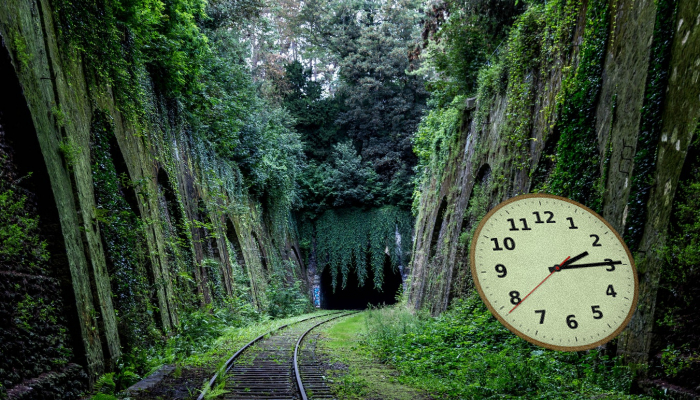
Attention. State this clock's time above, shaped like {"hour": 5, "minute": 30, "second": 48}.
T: {"hour": 2, "minute": 14, "second": 39}
